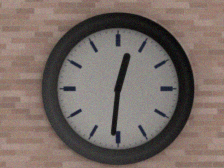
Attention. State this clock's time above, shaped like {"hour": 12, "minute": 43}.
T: {"hour": 12, "minute": 31}
